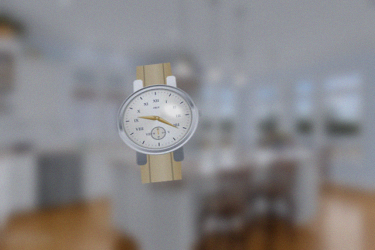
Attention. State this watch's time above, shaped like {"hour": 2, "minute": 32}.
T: {"hour": 9, "minute": 21}
